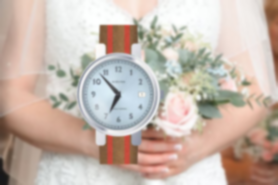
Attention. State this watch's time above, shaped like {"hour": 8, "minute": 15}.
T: {"hour": 6, "minute": 53}
